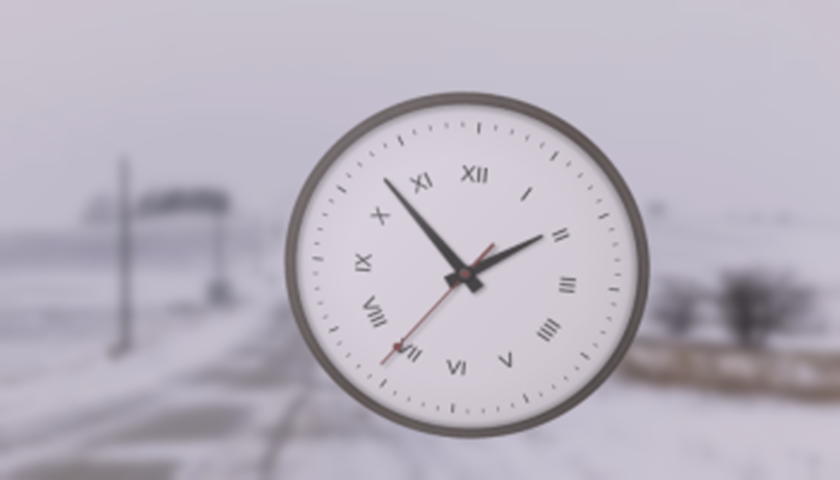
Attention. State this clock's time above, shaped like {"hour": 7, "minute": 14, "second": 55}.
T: {"hour": 1, "minute": 52, "second": 36}
